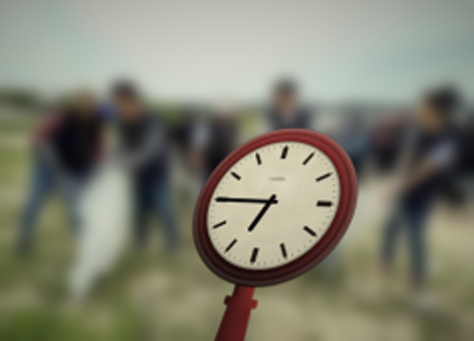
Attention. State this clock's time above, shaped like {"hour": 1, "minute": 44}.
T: {"hour": 6, "minute": 45}
